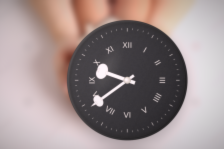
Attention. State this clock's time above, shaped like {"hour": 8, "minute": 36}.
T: {"hour": 9, "minute": 39}
